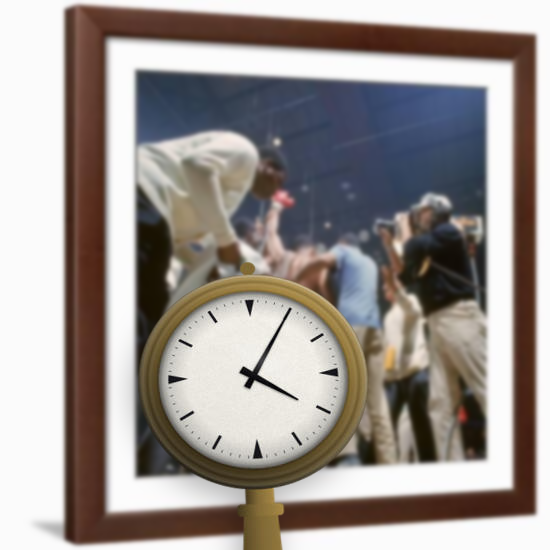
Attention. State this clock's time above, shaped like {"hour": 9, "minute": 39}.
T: {"hour": 4, "minute": 5}
